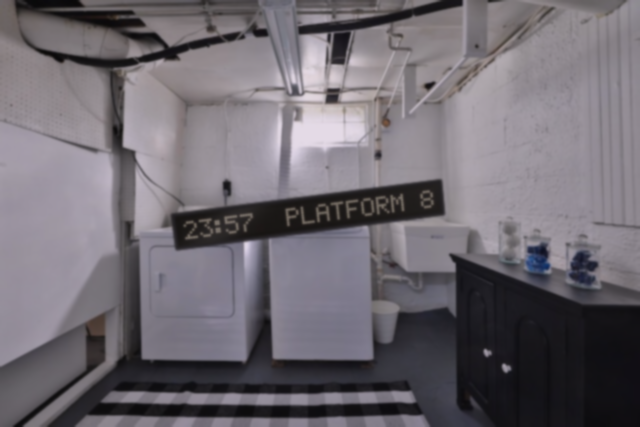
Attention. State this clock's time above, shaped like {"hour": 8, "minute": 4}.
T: {"hour": 23, "minute": 57}
